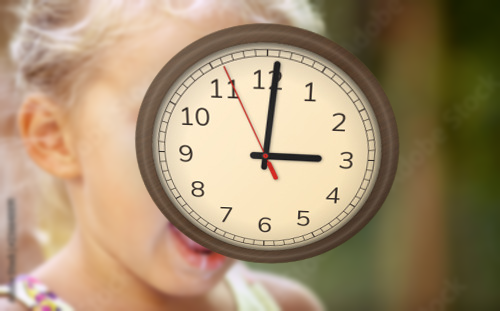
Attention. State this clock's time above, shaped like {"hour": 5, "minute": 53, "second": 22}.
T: {"hour": 3, "minute": 0, "second": 56}
